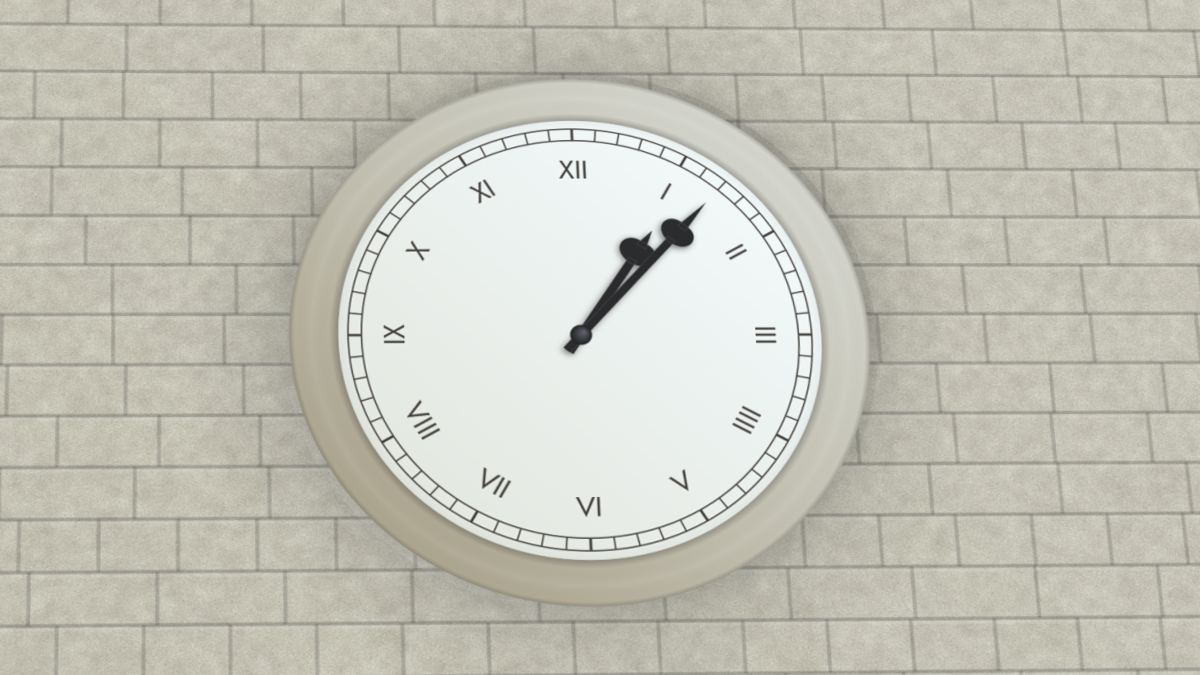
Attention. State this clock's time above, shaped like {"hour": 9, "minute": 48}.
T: {"hour": 1, "minute": 7}
